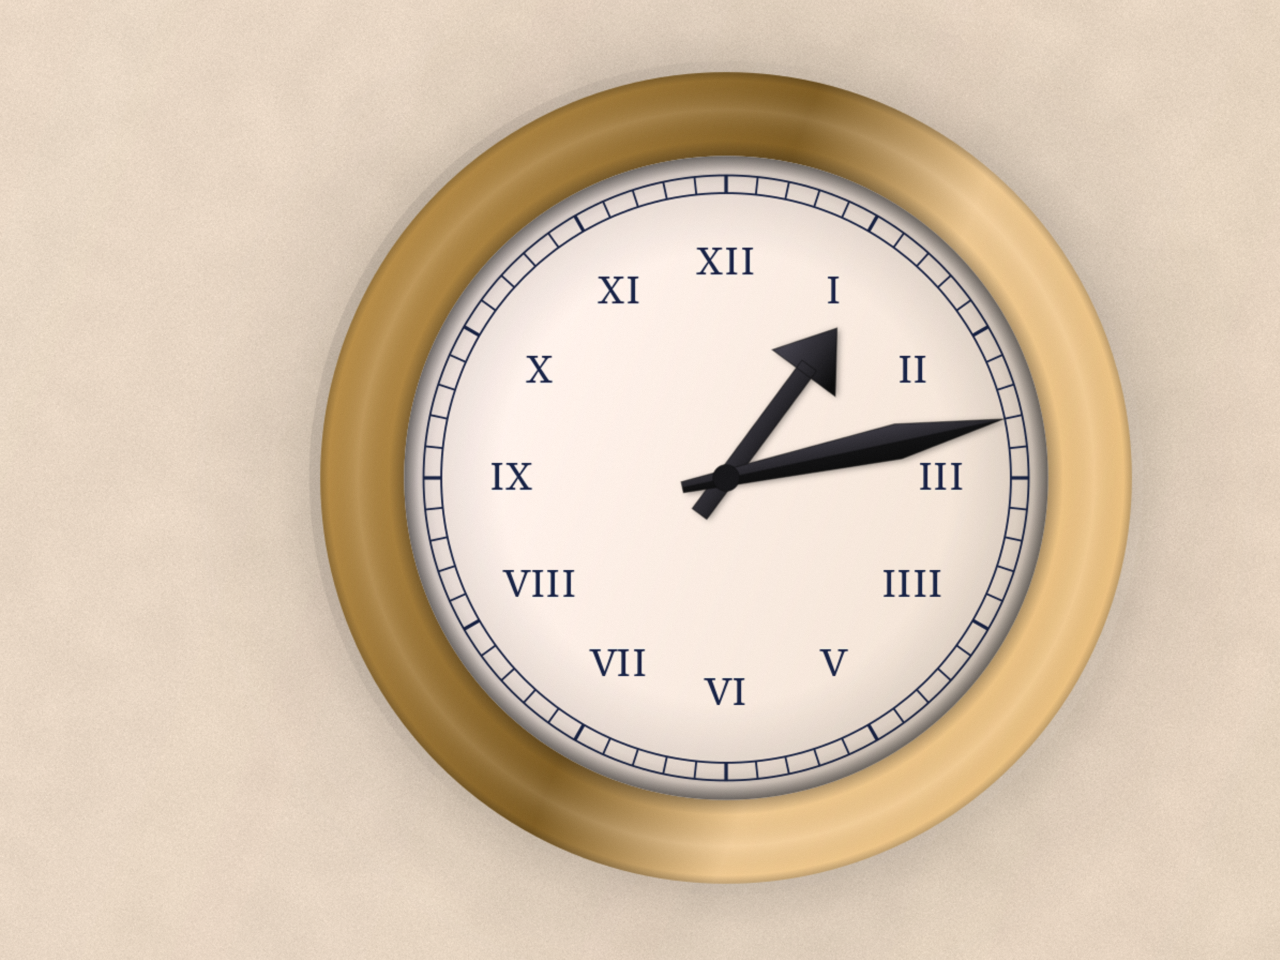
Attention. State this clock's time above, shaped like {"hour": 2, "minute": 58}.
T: {"hour": 1, "minute": 13}
